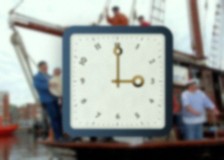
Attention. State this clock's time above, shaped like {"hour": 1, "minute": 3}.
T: {"hour": 3, "minute": 0}
